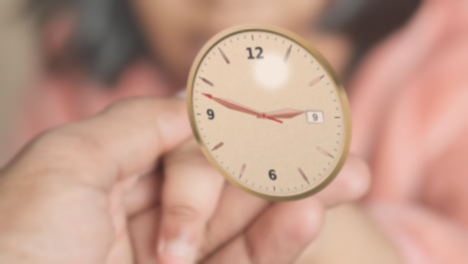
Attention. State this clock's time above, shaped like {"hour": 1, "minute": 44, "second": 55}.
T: {"hour": 2, "minute": 47, "second": 48}
